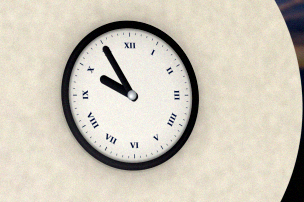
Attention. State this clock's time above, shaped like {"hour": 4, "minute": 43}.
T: {"hour": 9, "minute": 55}
